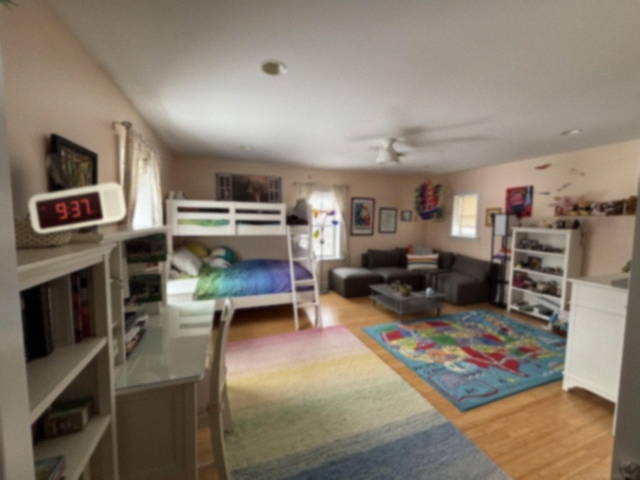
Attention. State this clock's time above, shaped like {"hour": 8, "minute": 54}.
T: {"hour": 9, "minute": 37}
